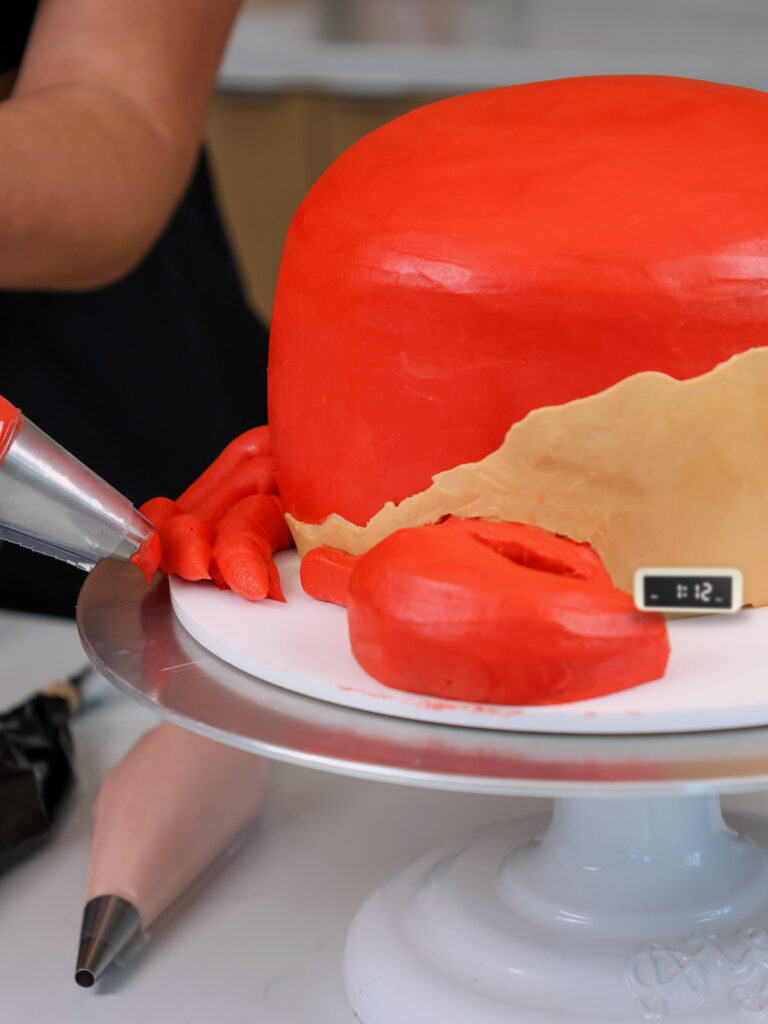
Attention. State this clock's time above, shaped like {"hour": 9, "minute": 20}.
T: {"hour": 1, "minute": 12}
